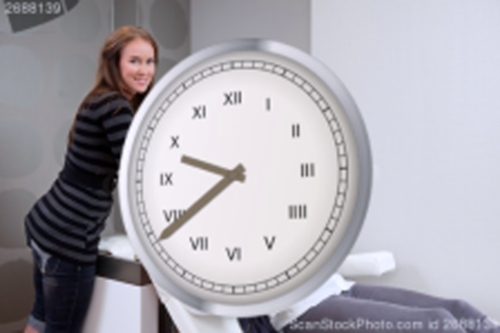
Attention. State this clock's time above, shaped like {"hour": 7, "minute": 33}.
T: {"hour": 9, "minute": 39}
